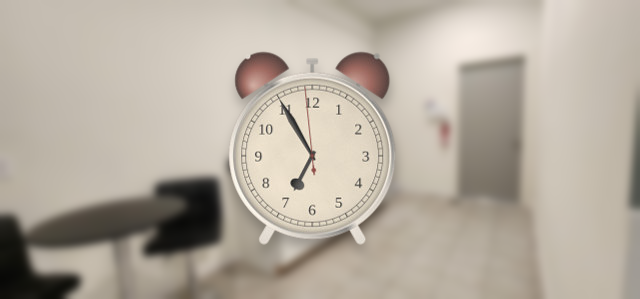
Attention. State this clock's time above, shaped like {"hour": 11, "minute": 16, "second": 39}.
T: {"hour": 6, "minute": 54, "second": 59}
